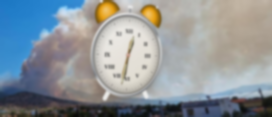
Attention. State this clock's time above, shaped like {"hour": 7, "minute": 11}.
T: {"hour": 12, "minute": 32}
